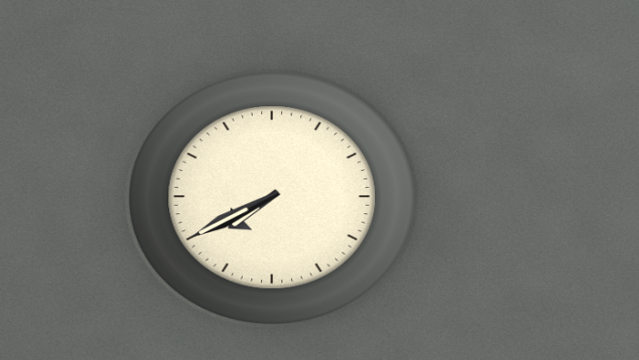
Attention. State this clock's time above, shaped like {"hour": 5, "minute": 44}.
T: {"hour": 7, "minute": 40}
